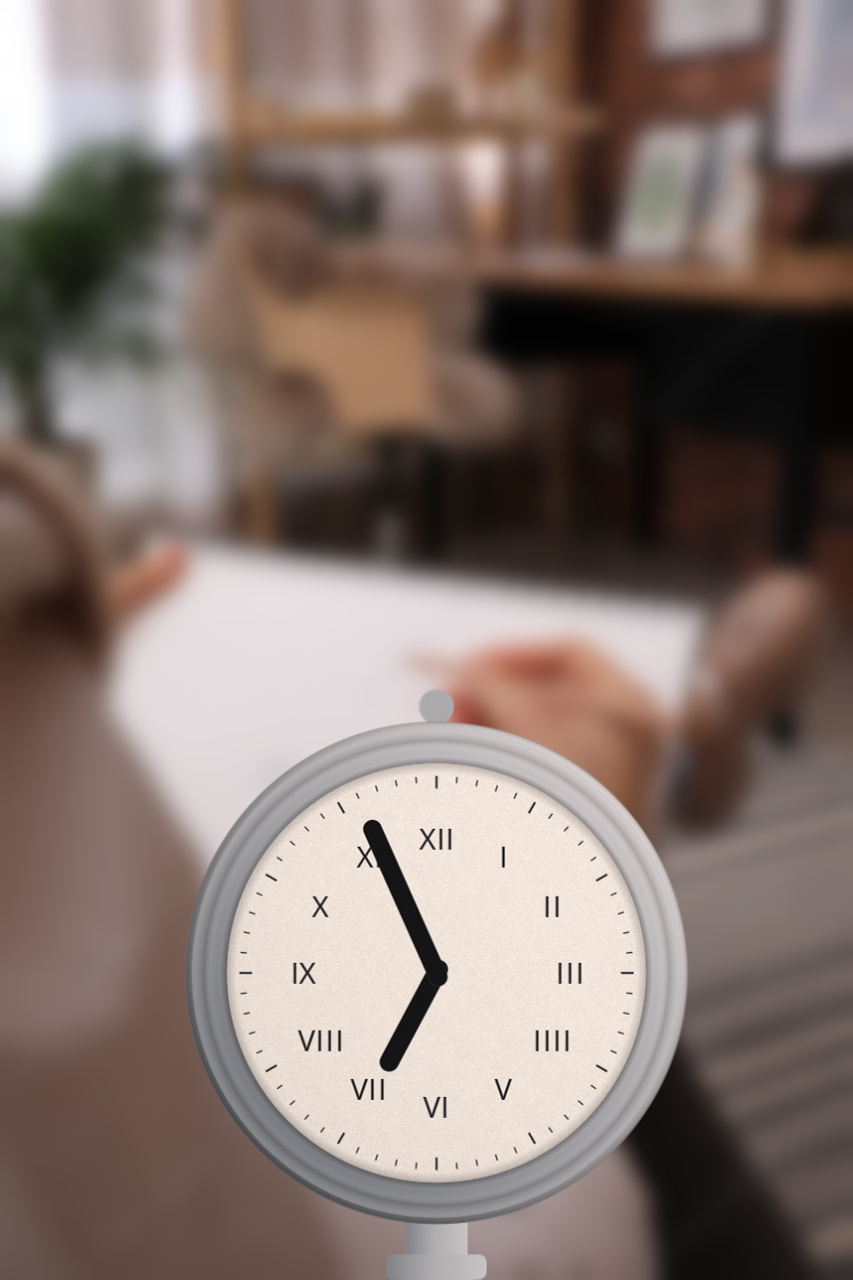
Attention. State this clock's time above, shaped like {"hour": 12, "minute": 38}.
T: {"hour": 6, "minute": 56}
